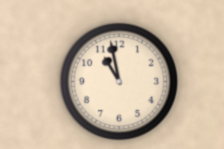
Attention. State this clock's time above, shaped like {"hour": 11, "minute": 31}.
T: {"hour": 10, "minute": 58}
